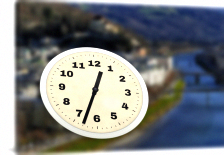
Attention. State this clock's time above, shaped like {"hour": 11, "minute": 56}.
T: {"hour": 12, "minute": 33}
